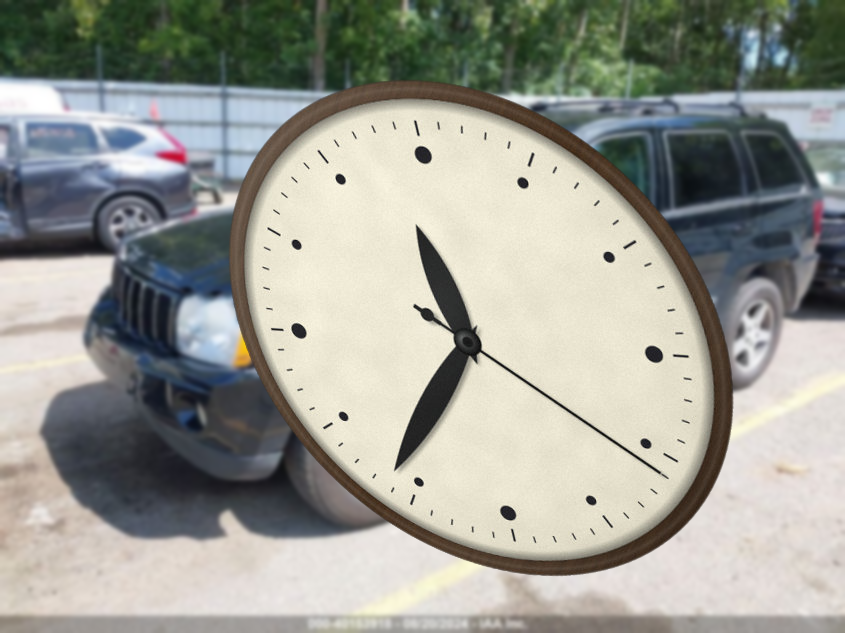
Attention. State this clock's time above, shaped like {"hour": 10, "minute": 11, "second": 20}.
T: {"hour": 11, "minute": 36, "second": 21}
